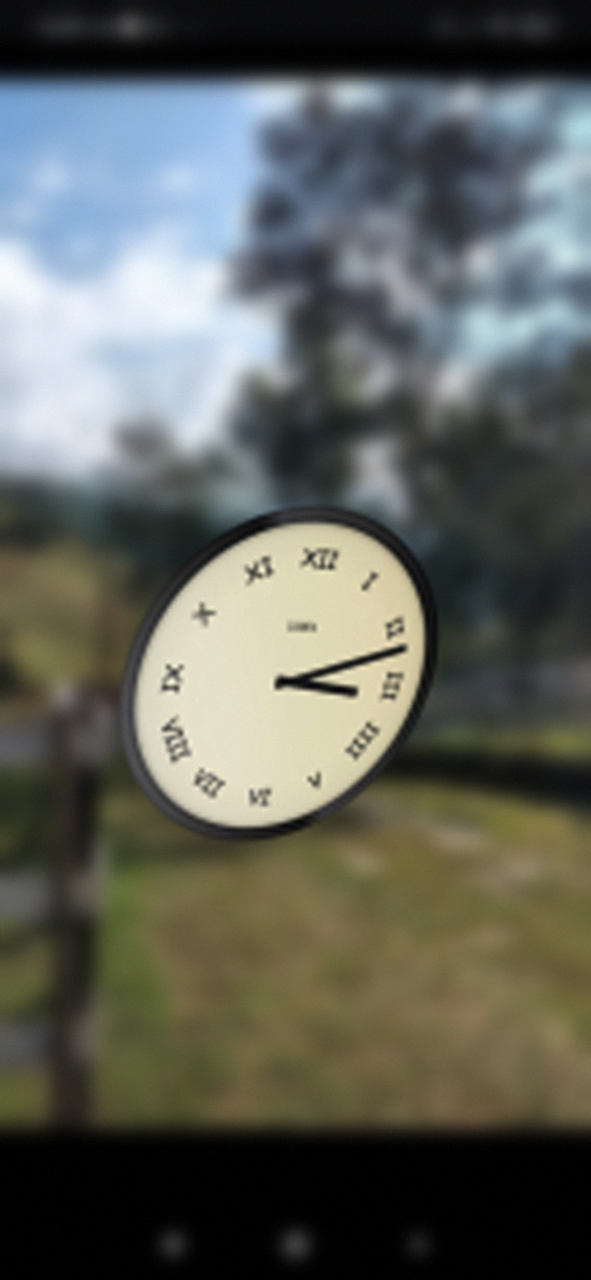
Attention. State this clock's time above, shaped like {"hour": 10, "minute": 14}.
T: {"hour": 3, "minute": 12}
